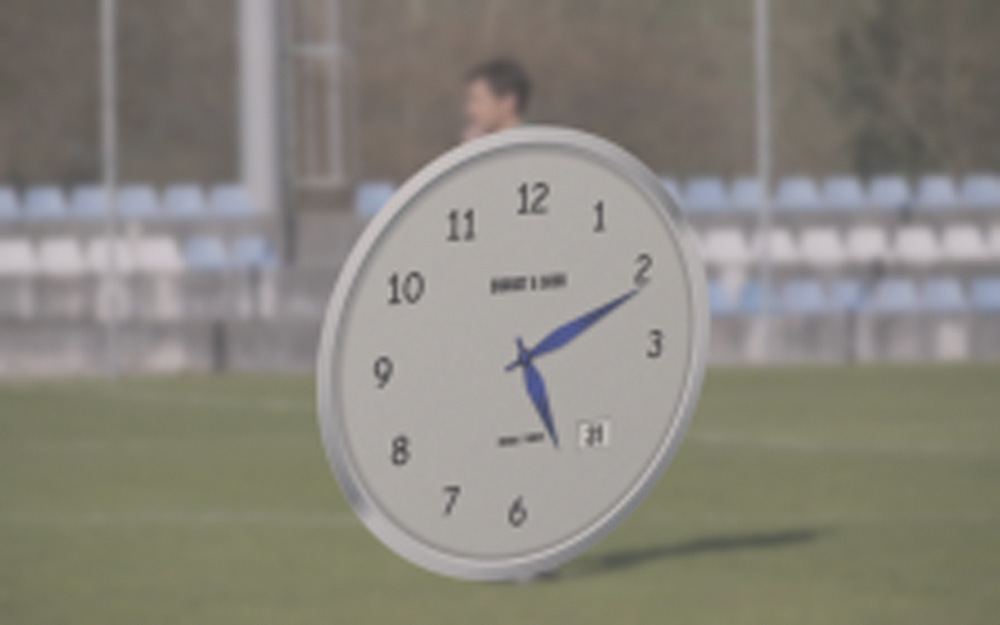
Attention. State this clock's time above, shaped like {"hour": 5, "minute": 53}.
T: {"hour": 5, "minute": 11}
